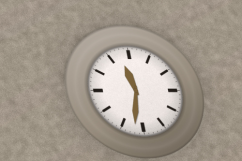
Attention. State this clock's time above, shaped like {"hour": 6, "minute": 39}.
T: {"hour": 11, "minute": 32}
